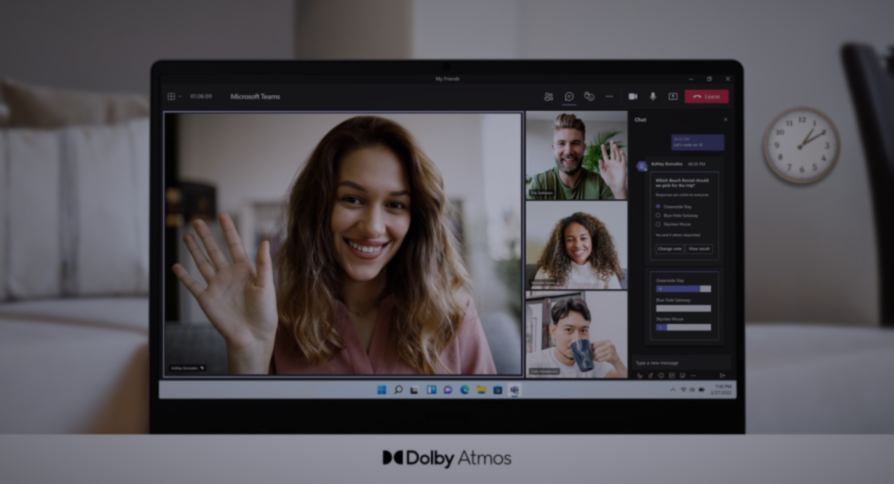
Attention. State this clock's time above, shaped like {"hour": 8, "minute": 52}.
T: {"hour": 1, "minute": 10}
